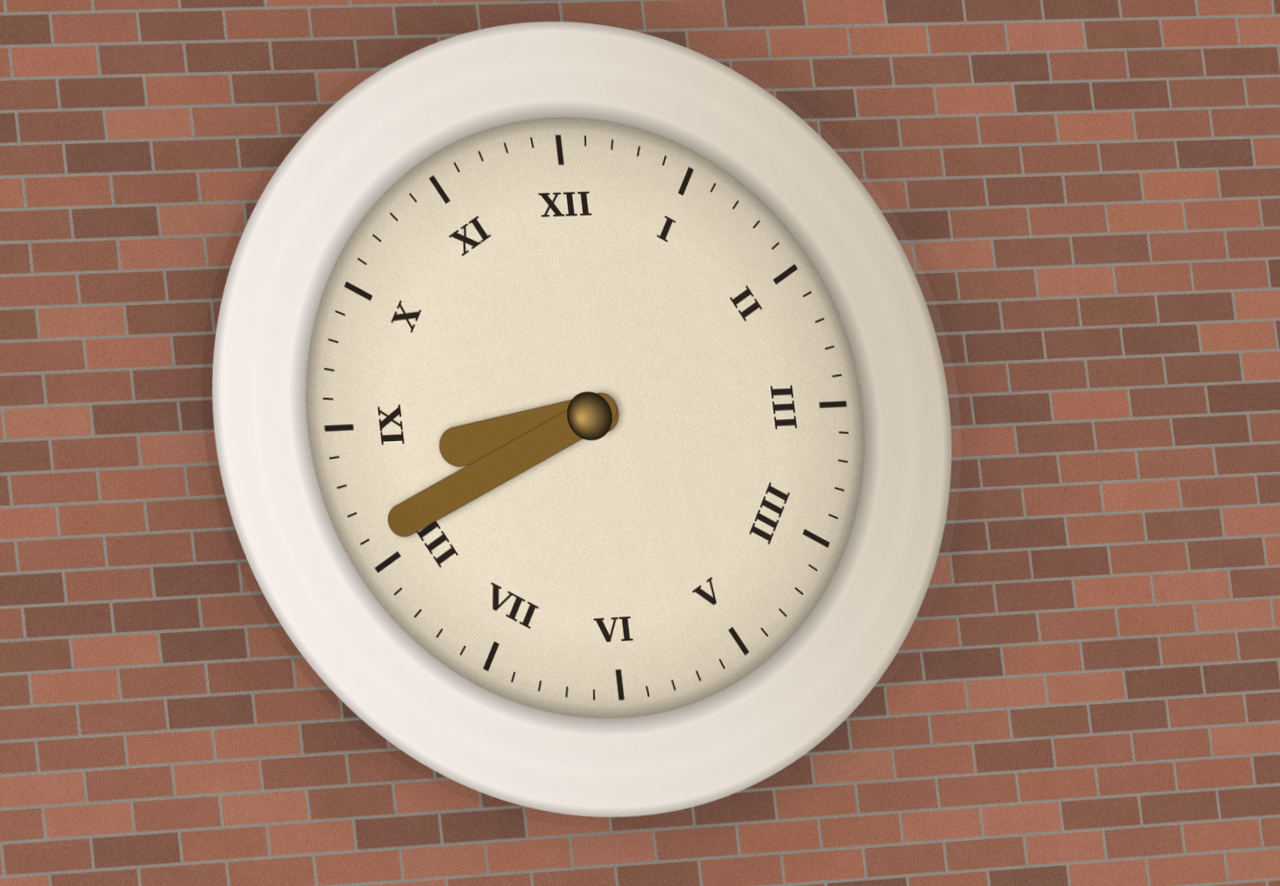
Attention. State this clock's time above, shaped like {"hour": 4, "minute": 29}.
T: {"hour": 8, "minute": 41}
